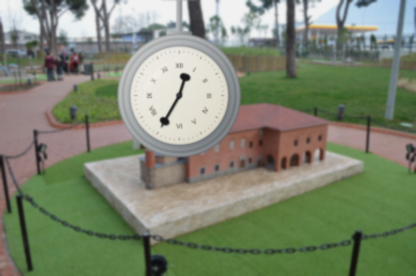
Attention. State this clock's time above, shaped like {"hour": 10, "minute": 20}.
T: {"hour": 12, "minute": 35}
